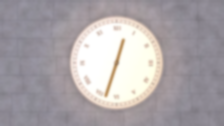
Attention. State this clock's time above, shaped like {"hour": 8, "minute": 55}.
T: {"hour": 12, "minute": 33}
